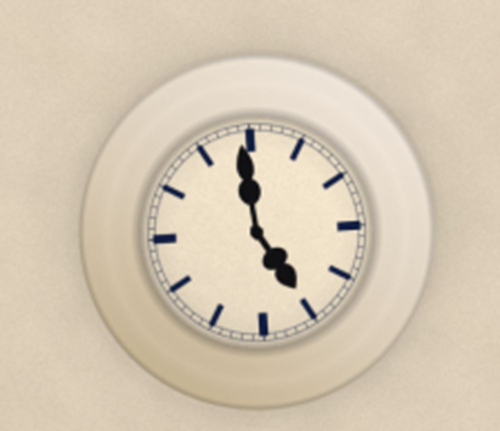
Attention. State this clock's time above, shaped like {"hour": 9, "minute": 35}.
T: {"hour": 4, "minute": 59}
